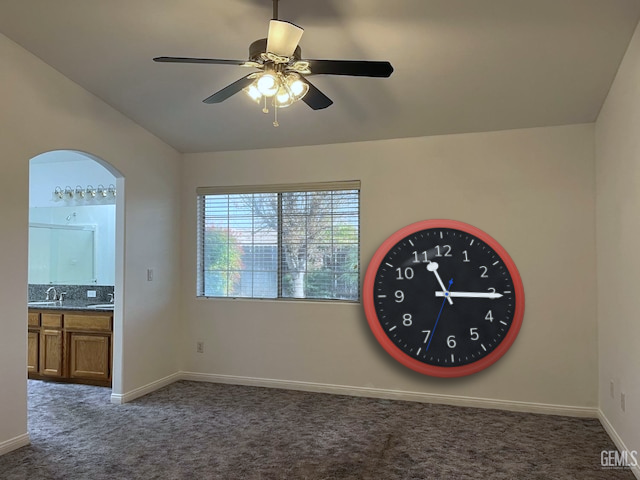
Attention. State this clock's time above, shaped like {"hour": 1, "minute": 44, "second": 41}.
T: {"hour": 11, "minute": 15, "second": 34}
